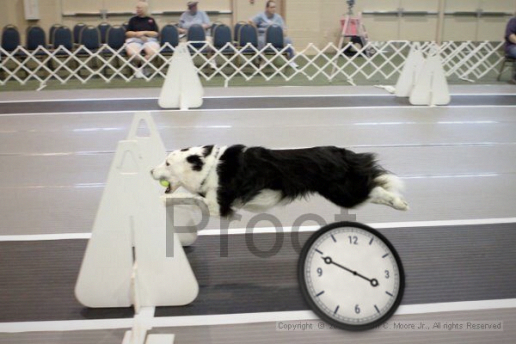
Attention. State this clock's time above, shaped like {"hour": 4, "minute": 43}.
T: {"hour": 3, "minute": 49}
